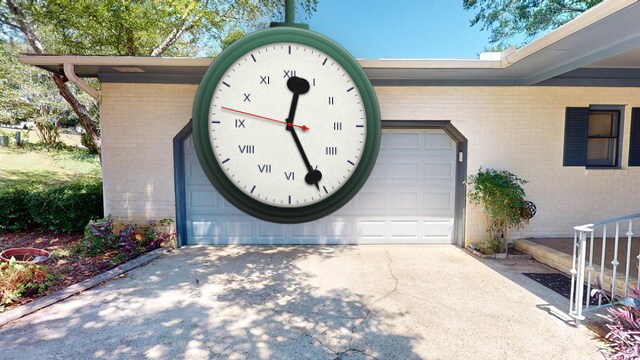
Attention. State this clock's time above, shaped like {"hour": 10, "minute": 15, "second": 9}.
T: {"hour": 12, "minute": 25, "second": 47}
